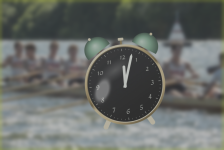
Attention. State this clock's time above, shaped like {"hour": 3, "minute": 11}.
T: {"hour": 12, "minute": 3}
